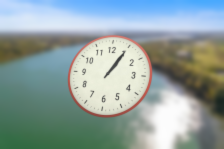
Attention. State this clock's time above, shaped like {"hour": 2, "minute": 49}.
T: {"hour": 1, "minute": 5}
